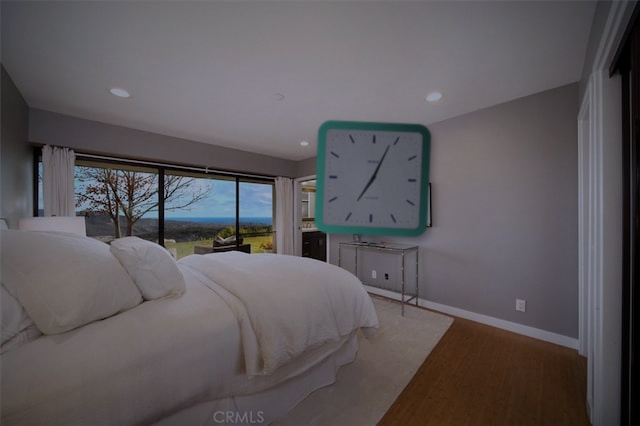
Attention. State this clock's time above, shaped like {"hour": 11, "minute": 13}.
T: {"hour": 7, "minute": 4}
